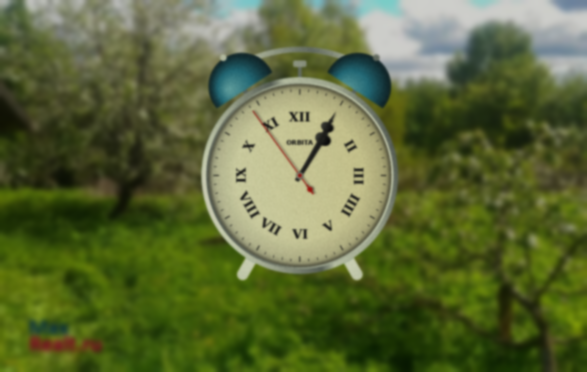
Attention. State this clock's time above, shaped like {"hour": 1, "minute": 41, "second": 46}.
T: {"hour": 1, "minute": 4, "second": 54}
